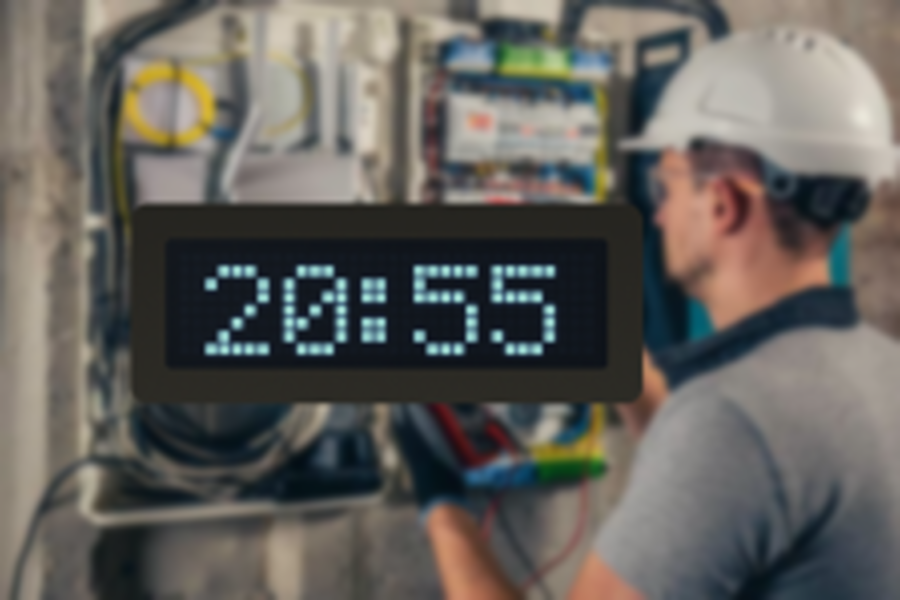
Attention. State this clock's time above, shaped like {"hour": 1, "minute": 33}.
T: {"hour": 20, "minute": 55}
